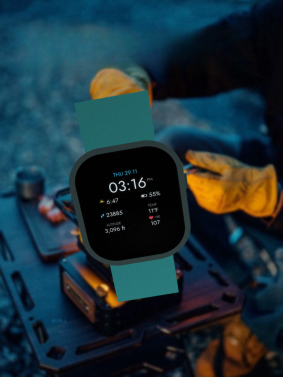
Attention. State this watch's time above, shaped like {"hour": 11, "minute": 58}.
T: {"hour": 3, "minute": 16}
